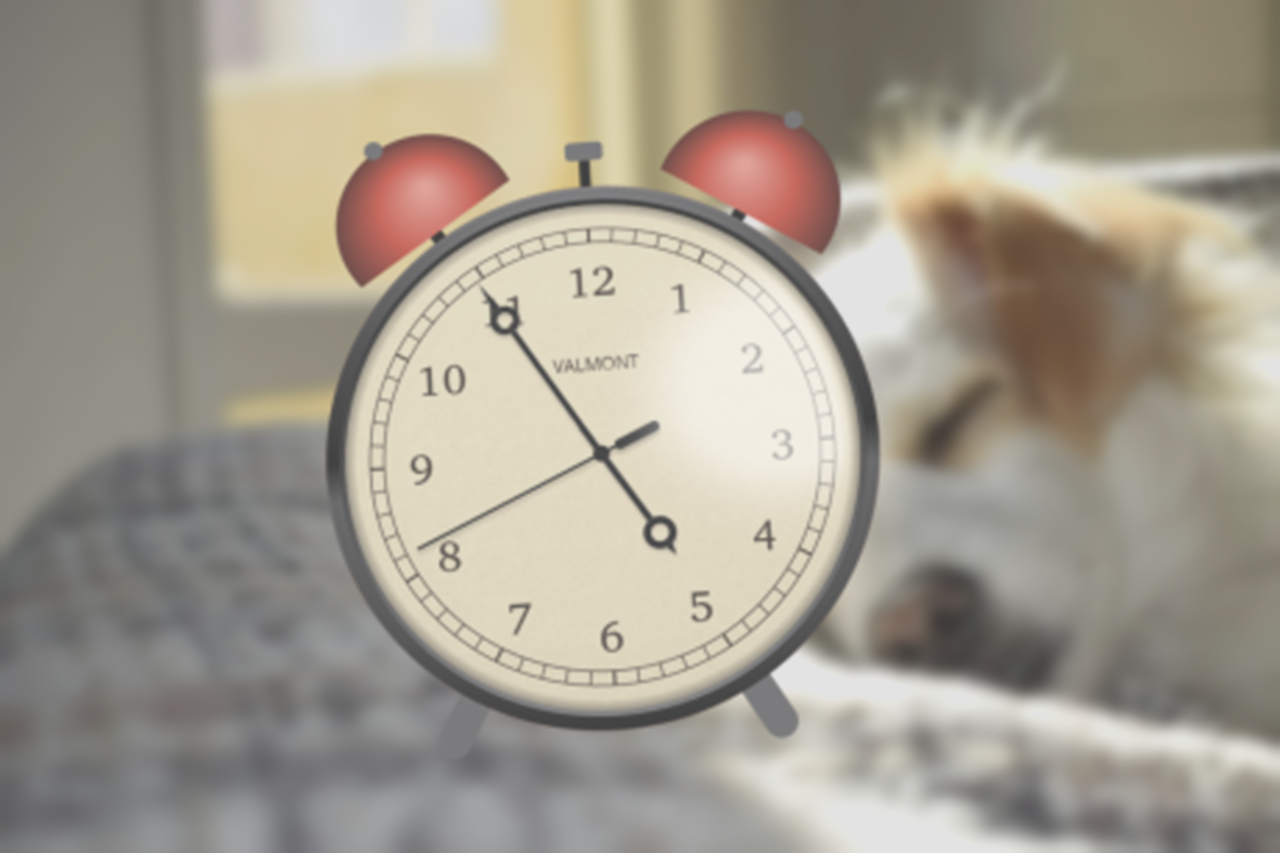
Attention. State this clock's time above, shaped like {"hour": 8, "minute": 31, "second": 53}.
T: {"hour": 4, "minute": 54, "second": 41}
